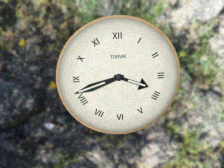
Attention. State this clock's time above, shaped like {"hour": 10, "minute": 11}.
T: {"hour": 3, "minute": 42}
